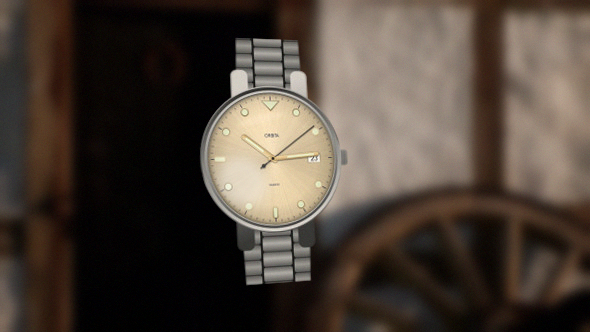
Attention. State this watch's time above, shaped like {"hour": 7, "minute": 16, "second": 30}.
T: {"hour": 10, "minute": 14, "second": 9}
